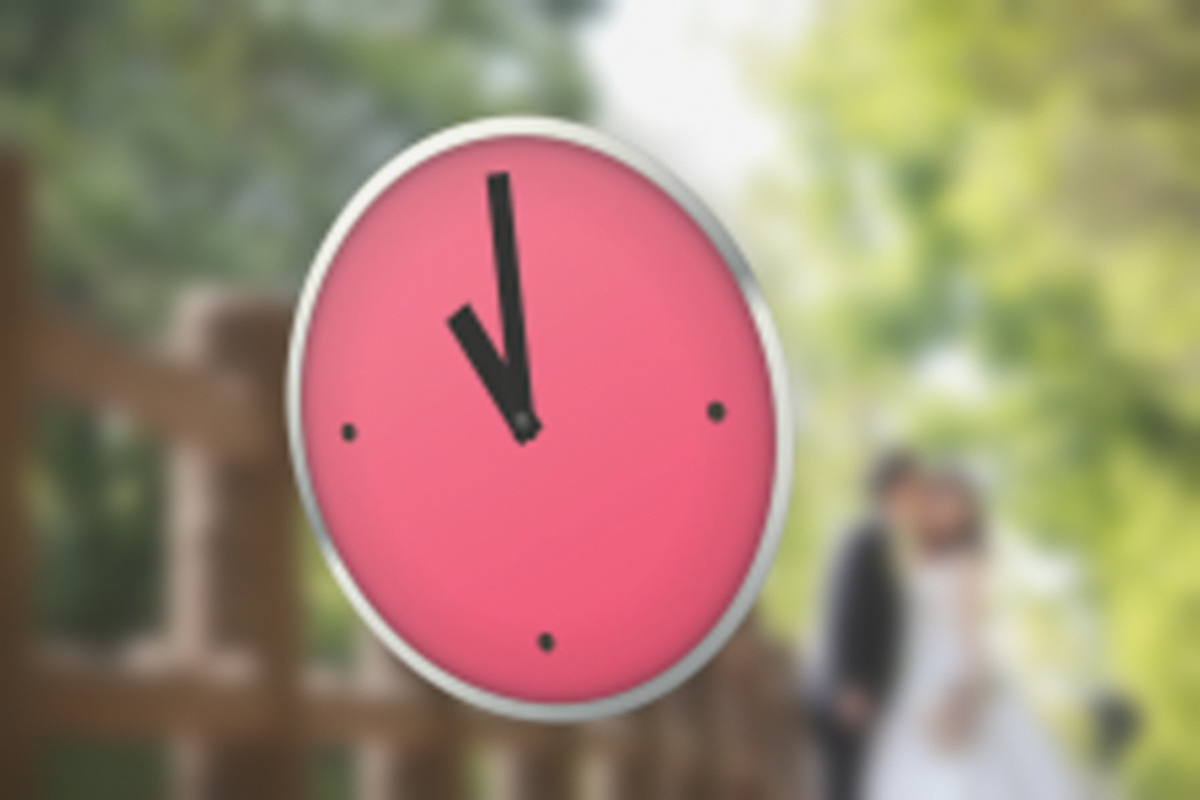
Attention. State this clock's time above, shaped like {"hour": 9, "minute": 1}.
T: {"hour": 11, "minute": 0}
